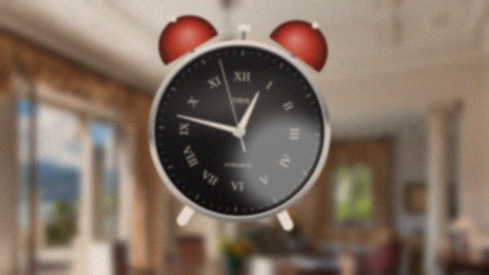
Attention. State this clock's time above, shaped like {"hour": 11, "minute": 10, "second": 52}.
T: {"hour": 12, "minute": 46, "second": 57}
